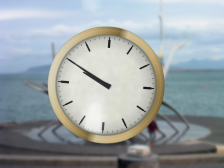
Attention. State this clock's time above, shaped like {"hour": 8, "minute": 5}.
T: {"hour": 9, "minute": 50}
